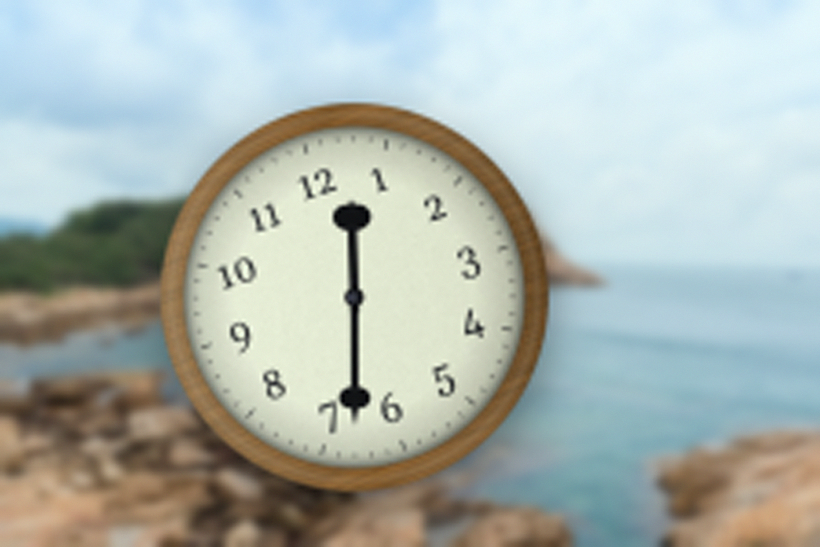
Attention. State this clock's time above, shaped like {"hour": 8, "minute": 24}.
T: {"hour": 12, "minute": 33}
